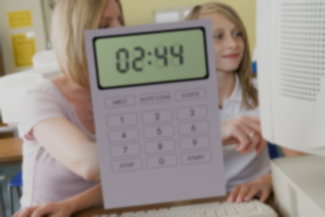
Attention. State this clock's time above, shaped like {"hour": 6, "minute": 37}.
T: {"hour": 2, "minute": 44}
